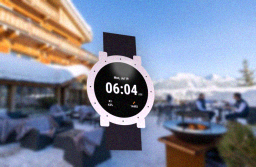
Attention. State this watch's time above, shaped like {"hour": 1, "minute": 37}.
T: {"hour": 6, "minute": 4}
